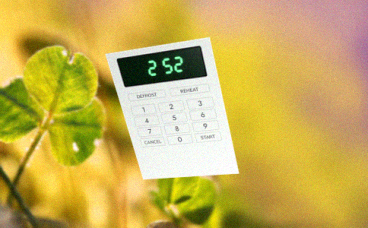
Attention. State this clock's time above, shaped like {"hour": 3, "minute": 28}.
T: {"hour": 2, "minute": 52}
